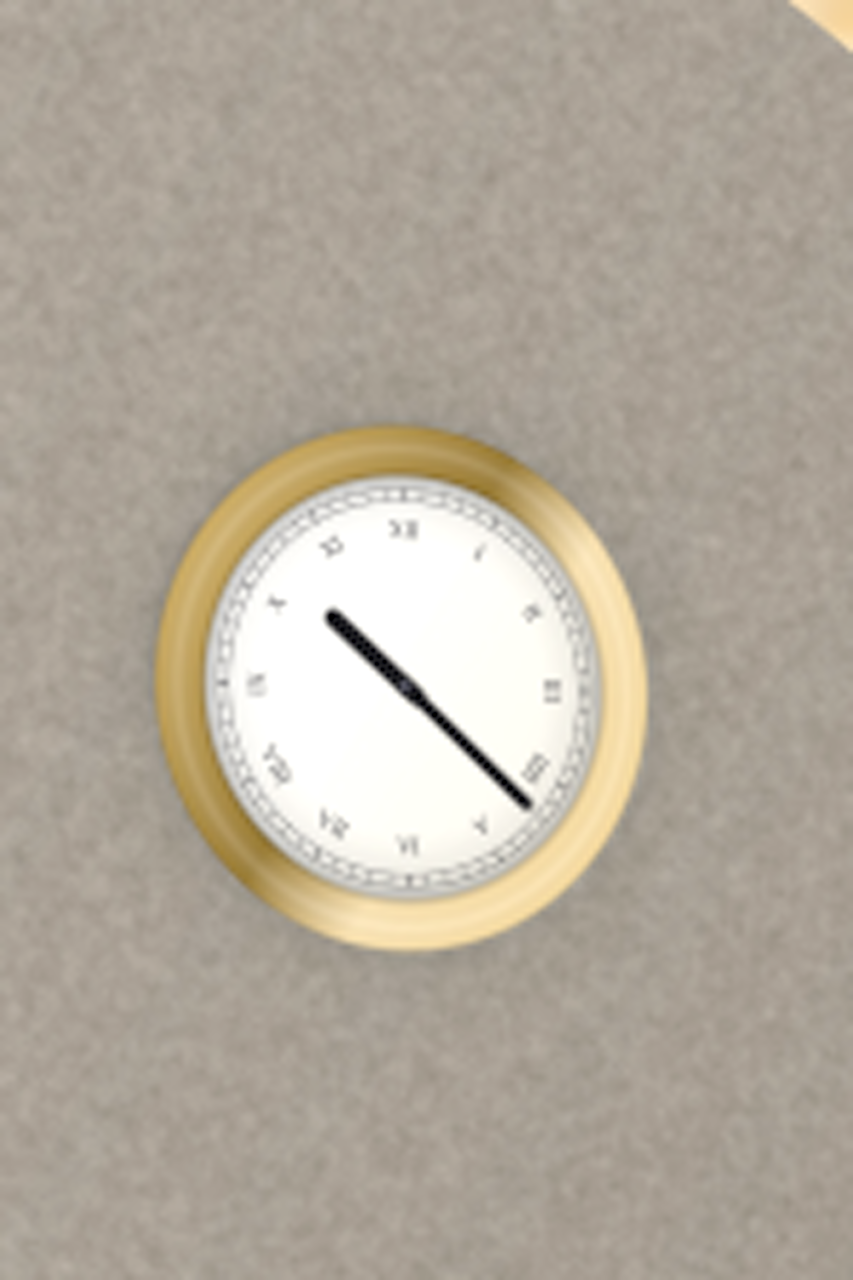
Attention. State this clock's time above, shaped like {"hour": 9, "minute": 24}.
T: {"hour": 10, "minute": 22}
